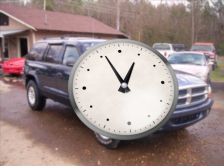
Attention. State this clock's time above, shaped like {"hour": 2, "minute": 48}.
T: {"hour": 12, "minute": 56}
